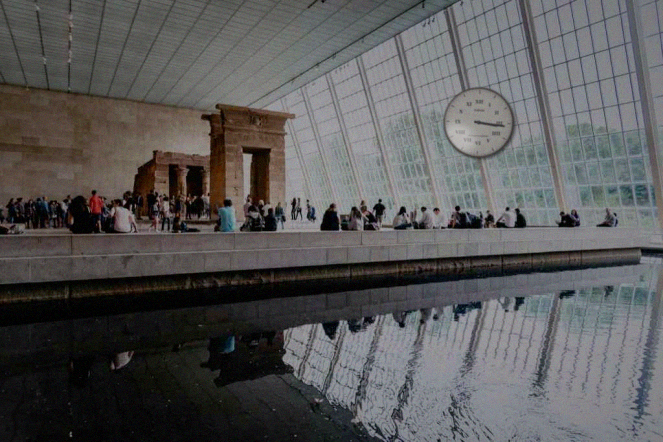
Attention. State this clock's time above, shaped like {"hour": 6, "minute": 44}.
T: {"hour": 3, "minute": 16}
